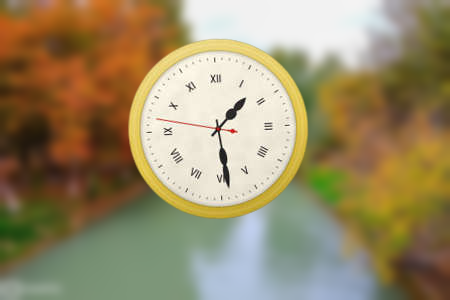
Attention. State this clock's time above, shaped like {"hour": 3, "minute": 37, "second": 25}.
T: {"hour": 1, "minute": 28, "second": 47}
